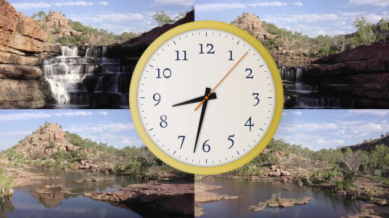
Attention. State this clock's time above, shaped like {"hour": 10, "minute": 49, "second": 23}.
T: {"hour": 8, "minute": 32, "second": 7}
